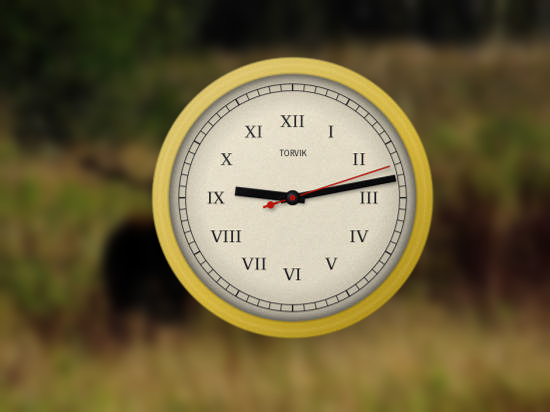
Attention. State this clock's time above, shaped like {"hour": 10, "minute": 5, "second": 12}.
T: {"hour": 9, "minute": 13, "second": 12}
